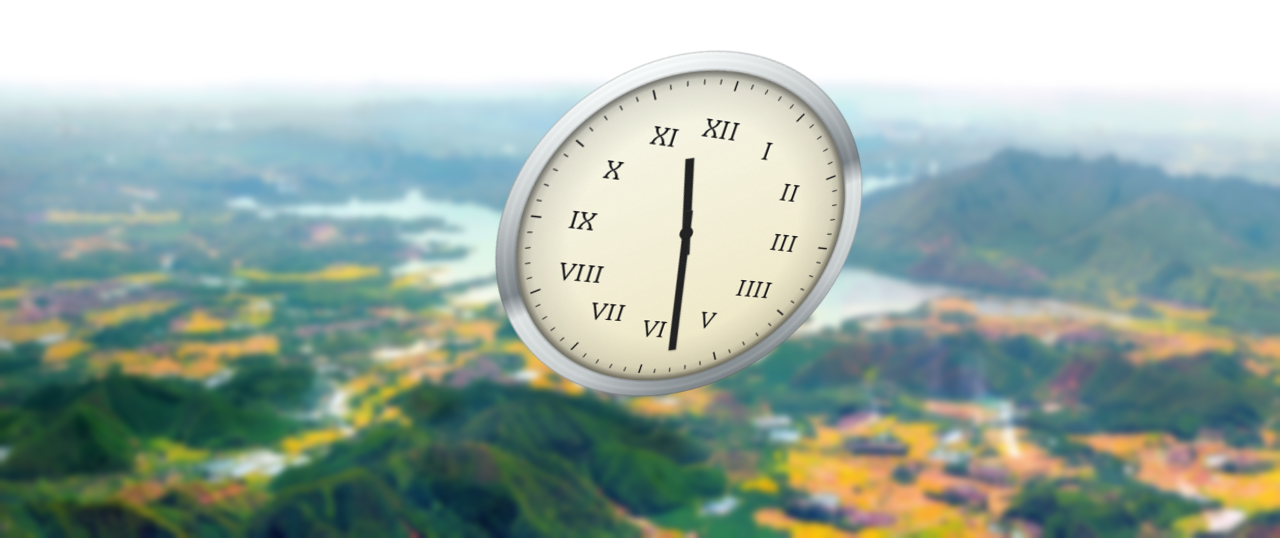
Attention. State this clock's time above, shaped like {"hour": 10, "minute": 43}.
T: {"hour": 11, "minute": 28}
